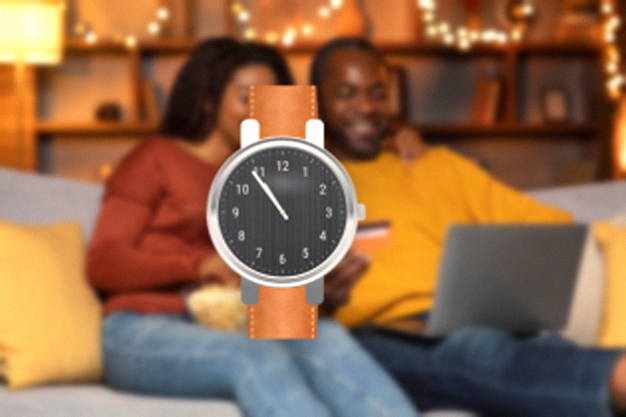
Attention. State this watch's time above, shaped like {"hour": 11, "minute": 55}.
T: {"hour": 10, "minute": 54}
